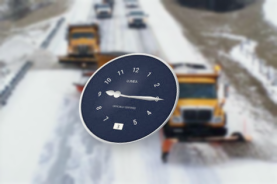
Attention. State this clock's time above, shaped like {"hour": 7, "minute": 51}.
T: {"hour": 9, "minute": 15}
